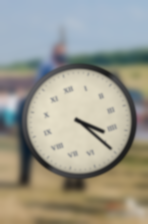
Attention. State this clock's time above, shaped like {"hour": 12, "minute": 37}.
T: {"hour": 4, "minute": 25}
